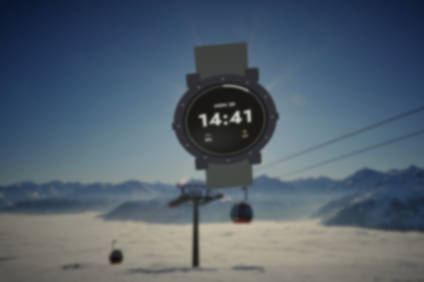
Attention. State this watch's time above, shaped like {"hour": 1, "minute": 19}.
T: {"hour": 14, "minute": 41}
